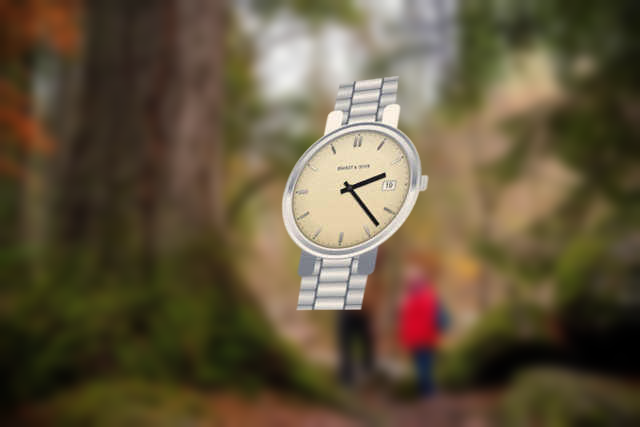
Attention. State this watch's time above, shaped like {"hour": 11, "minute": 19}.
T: {"hour": 2, "minute": 23}
